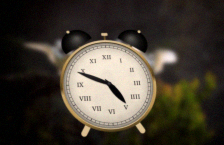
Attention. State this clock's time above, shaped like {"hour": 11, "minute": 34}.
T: {"hour": 4, "minute": 49}
